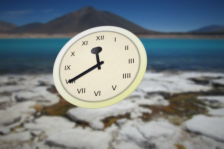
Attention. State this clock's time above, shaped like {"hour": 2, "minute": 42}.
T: {"hour": 11, "minute": 40}
